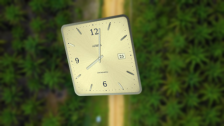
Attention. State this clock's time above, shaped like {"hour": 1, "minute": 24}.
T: {"hour": 8, "minute": 2}
